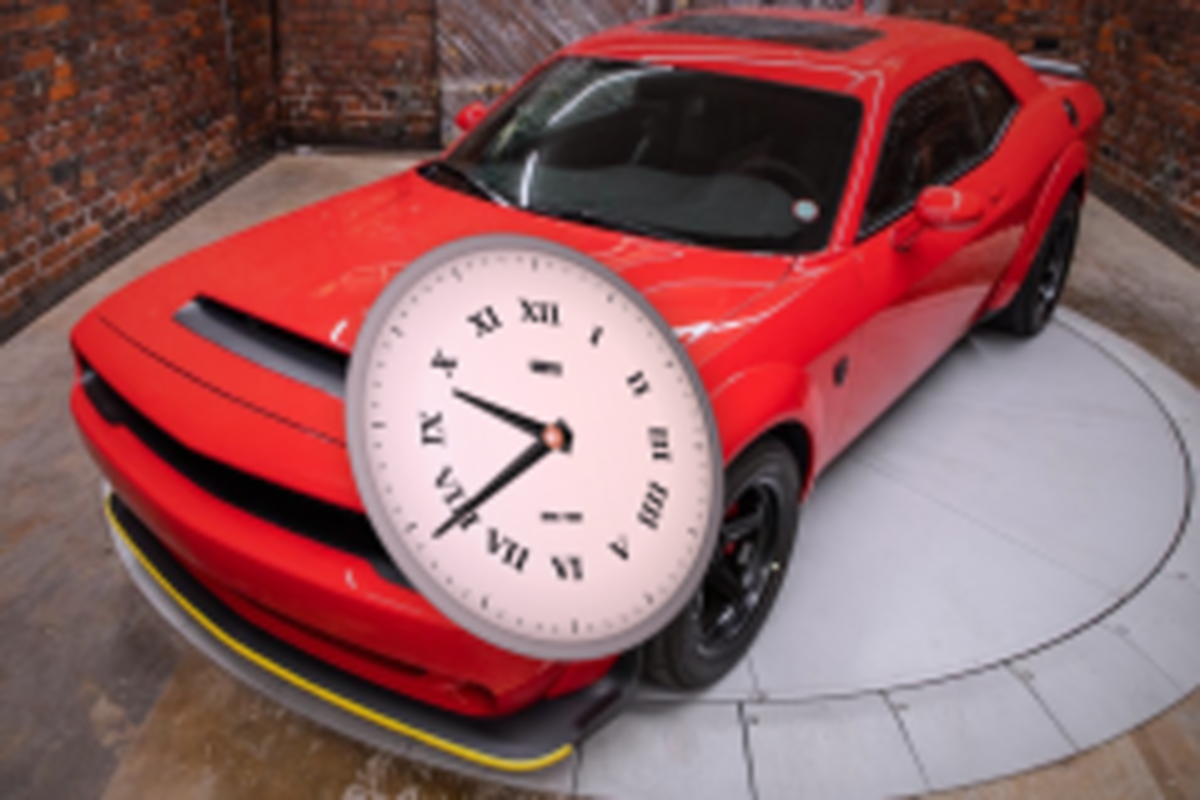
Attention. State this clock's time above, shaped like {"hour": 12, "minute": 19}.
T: {"hour": 9, "minute": 39}
